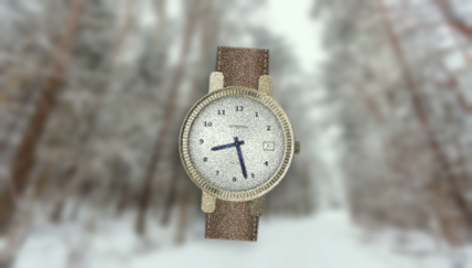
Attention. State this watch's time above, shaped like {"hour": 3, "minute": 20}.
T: {"hour": 8, "minute": 27}
